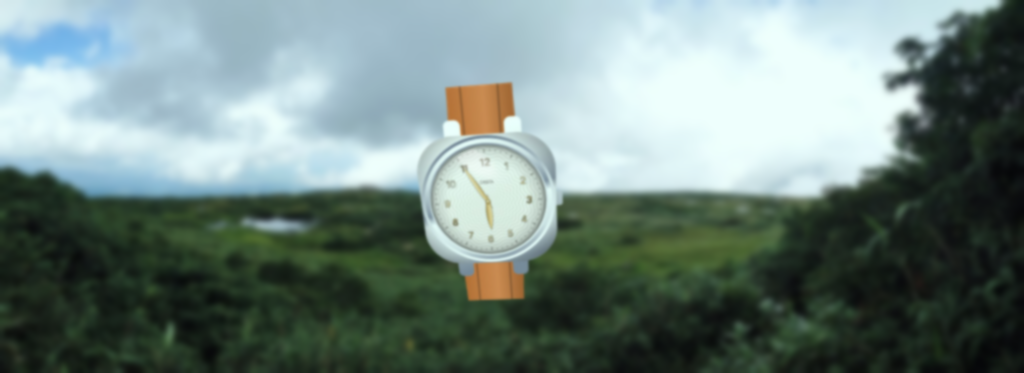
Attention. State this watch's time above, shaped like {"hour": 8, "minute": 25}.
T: {"hour": 5, "minute": 55}
